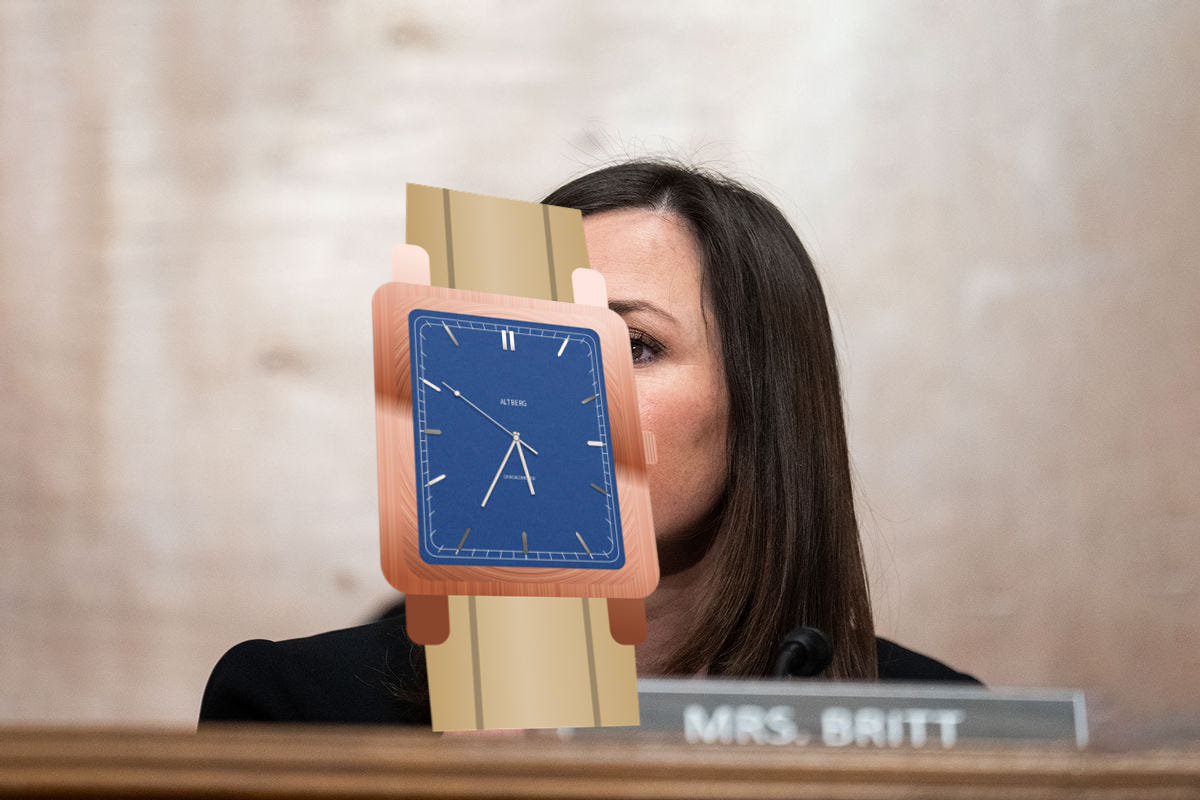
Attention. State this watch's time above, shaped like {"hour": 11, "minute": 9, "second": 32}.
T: {"hour": 5, "minute": 34, "second": 51}
